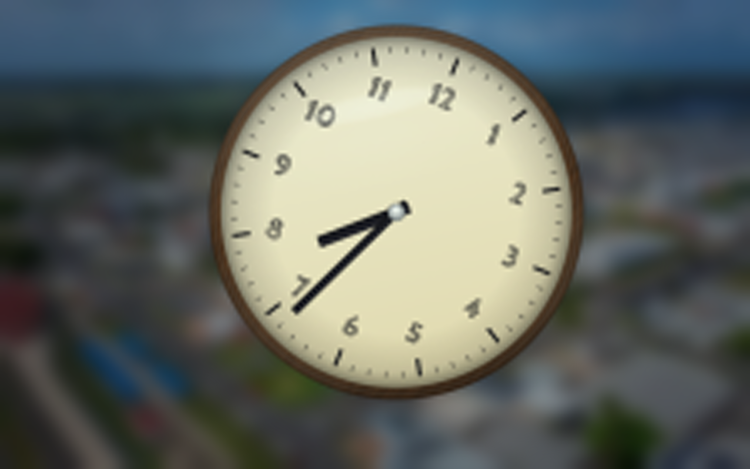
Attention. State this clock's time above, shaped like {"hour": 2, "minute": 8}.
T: {"hour": 7, "minute": 34}
